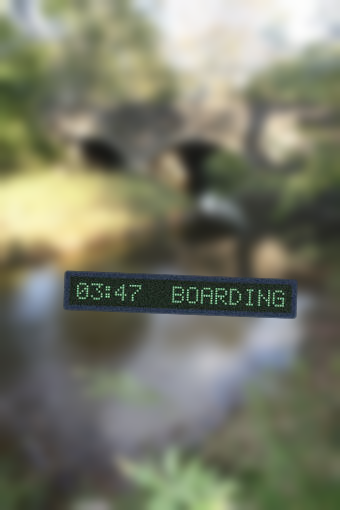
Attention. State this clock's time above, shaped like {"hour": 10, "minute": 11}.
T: {"hour": 3, "minute": 47}
